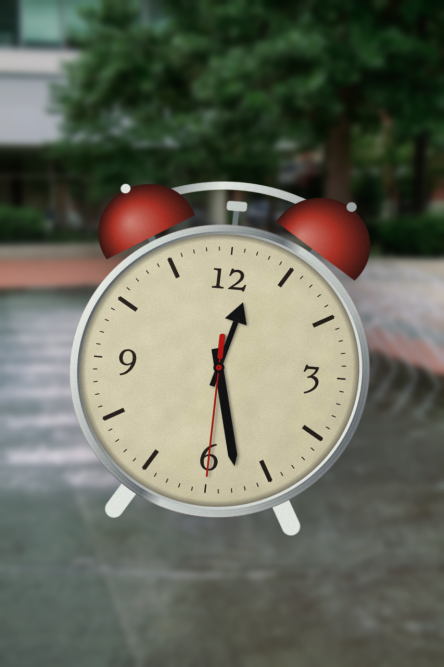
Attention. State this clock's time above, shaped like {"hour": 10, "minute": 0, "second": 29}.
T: {"hour": 12, "minute": 27, "second": 30}
